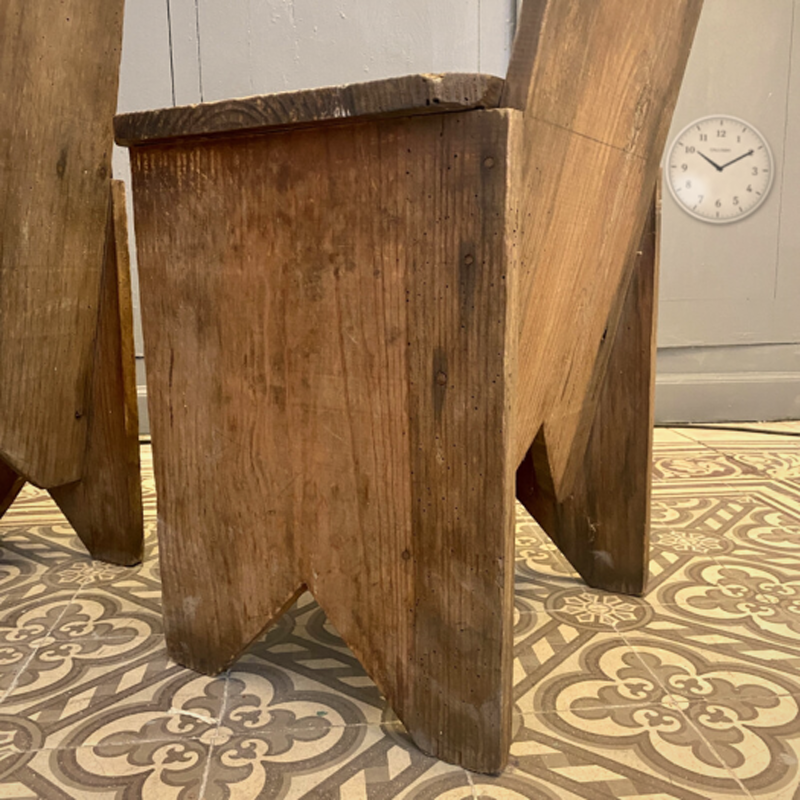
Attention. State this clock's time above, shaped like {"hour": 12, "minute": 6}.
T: {"hour": 10, "minute": 10}
